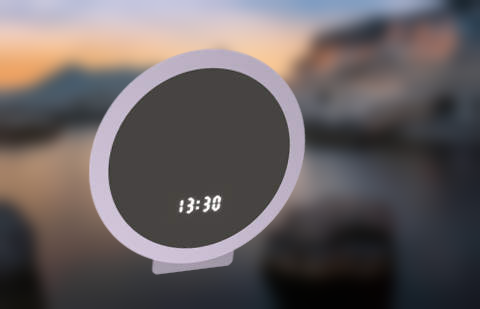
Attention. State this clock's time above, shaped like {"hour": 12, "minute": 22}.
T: {"hour": 13, "minute": 30}
